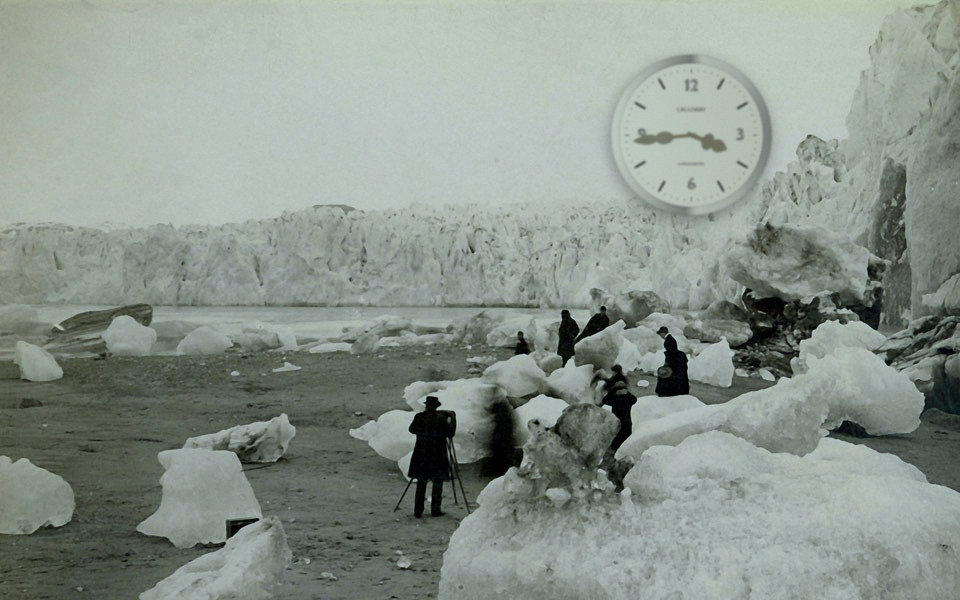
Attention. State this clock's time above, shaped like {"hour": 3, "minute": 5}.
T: {"hour": 3, "minute": 44}
